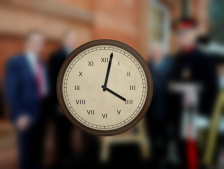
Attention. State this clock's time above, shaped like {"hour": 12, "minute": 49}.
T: {"hour": 4, "minute": 2}
